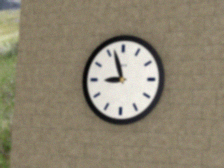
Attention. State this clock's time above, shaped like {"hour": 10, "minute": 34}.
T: {"hour": 8, "minute": 57}
